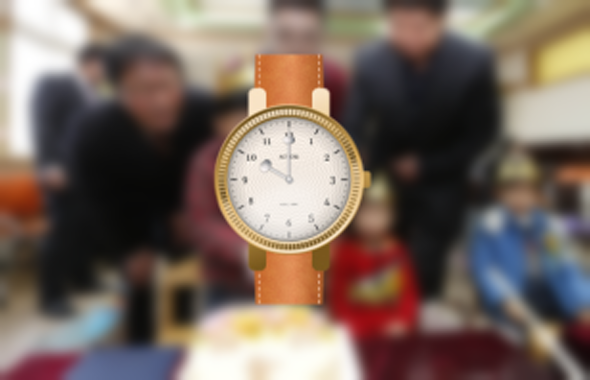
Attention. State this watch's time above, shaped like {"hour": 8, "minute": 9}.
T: {"hour": 10, "minute": 0}
